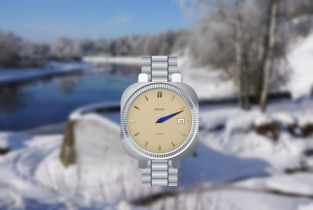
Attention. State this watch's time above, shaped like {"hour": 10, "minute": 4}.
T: {"hour": 2, "minute": 11}
